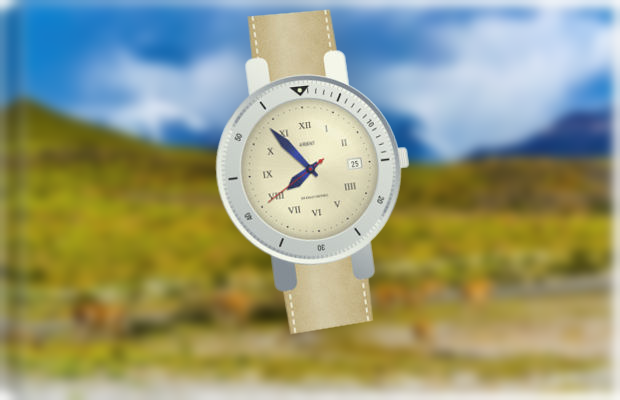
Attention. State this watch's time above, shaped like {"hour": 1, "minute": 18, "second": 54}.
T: {"hour": 7, "minute": 53, "second": 40}
